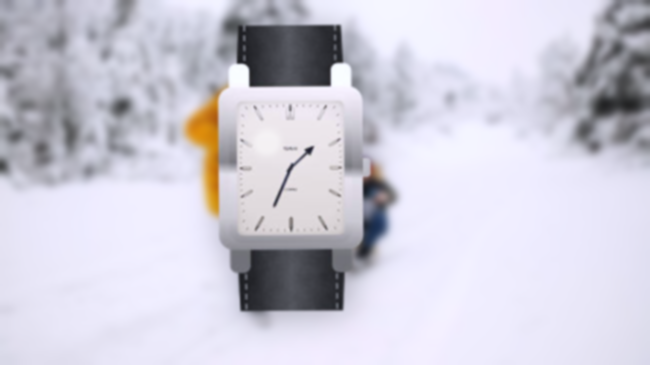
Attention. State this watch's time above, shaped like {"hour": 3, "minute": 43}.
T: {"hour": 1, "minute": 34}
